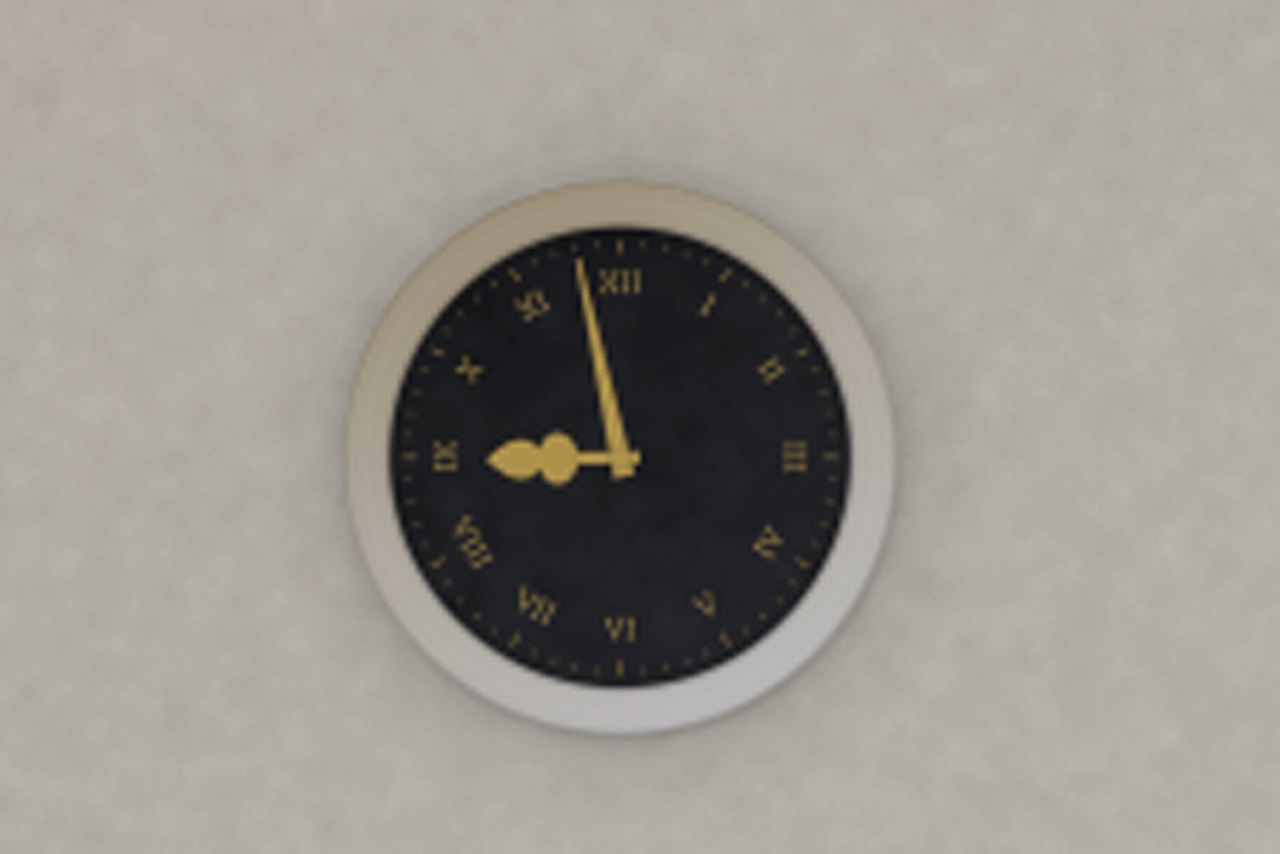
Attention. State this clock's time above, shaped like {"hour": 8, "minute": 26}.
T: {"hour": 8, "minute": 58}
